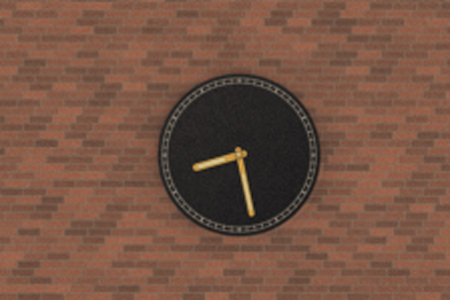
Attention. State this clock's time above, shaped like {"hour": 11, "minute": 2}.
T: {"hour": 8, "minute": 28}
